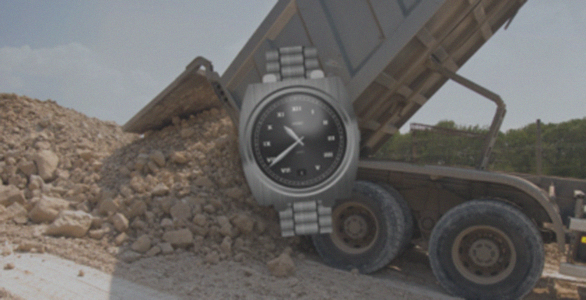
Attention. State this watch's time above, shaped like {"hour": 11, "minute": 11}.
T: {"hour": 10, "minute": 39}
